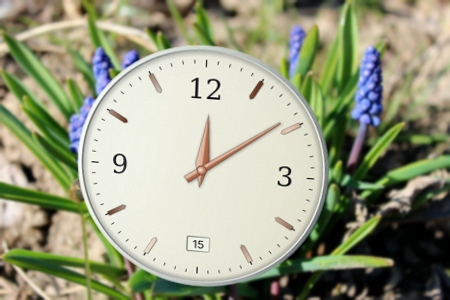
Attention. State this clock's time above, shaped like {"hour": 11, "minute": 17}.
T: {"hour": 12, "minute": 9}
